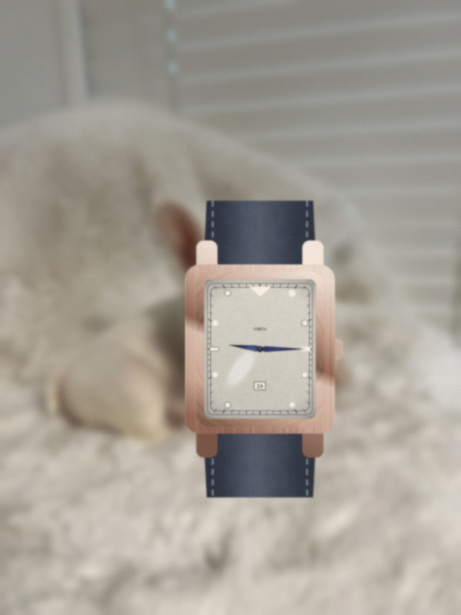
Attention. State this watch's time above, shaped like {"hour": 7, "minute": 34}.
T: {"hour": 9, "minute": 15}
